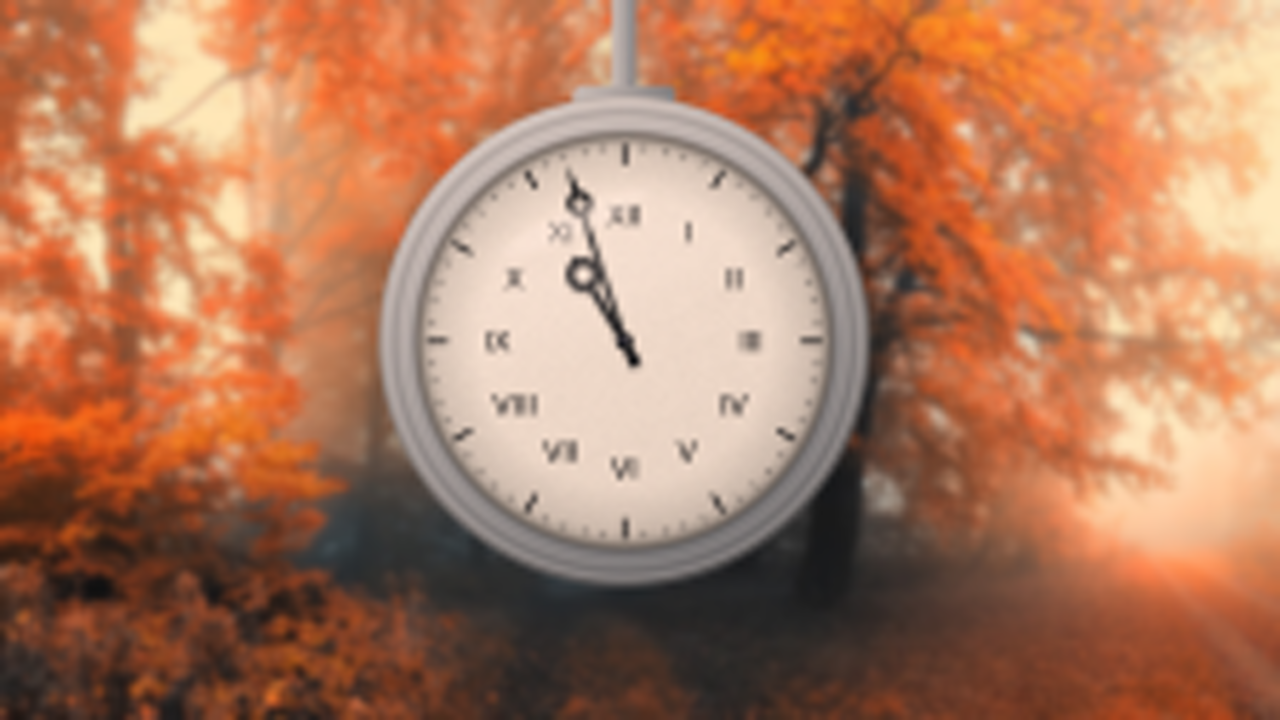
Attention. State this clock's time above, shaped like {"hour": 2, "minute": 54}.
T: {"hour": 10, "minute": 57}
